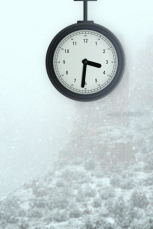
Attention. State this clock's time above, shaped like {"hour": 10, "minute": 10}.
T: {"hour": 3, "minute": 31}
